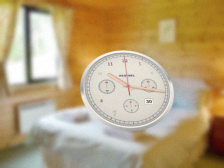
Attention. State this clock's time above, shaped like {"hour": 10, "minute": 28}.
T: {"hour": 10, "minute": 17}
